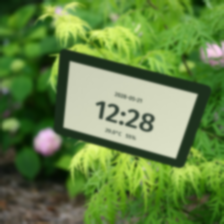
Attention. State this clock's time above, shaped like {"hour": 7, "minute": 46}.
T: {"hour": 12, "minute": 28}
